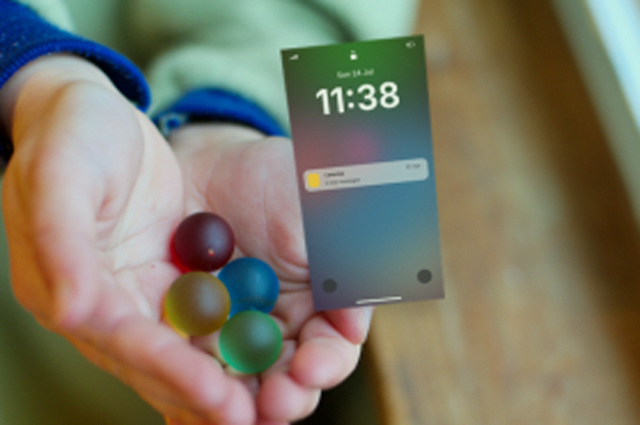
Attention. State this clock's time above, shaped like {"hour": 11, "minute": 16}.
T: {"hour": 11, "minute": 38}
